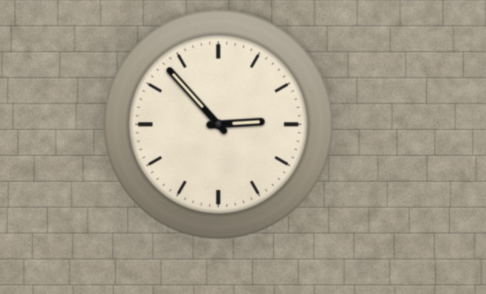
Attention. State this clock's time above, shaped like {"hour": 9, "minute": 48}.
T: {"hour": 2, "minute": 53}
